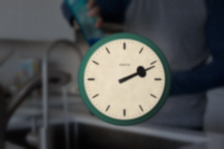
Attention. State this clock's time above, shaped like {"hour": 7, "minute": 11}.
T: {"hour": 2, "minute": 11}
